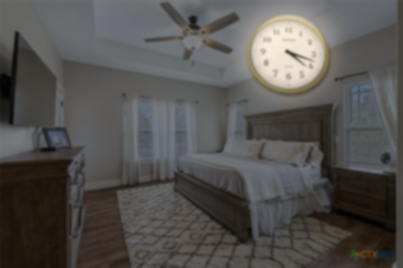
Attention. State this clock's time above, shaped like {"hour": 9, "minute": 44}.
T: {"hour": 4, "minute": 18}
